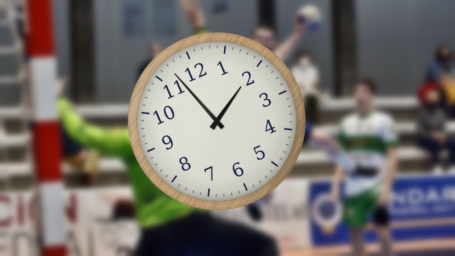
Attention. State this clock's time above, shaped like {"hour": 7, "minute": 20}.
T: {"hour": 1, "minute": 57}
